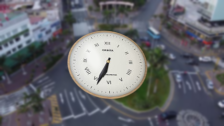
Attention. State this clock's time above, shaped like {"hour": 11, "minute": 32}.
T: {"hour": 6, "minute": 34}
